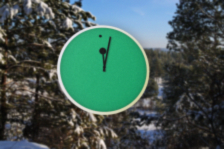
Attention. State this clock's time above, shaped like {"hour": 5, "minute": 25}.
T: {"hour": 12, "minute": 3}
